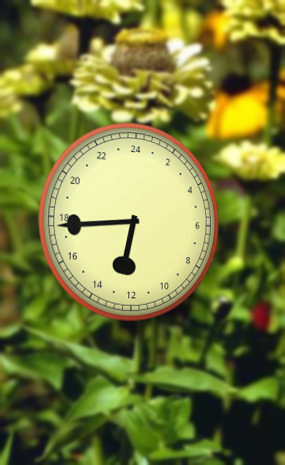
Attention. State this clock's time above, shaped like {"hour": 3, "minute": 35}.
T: {"hour": 12, "minute": 44}
